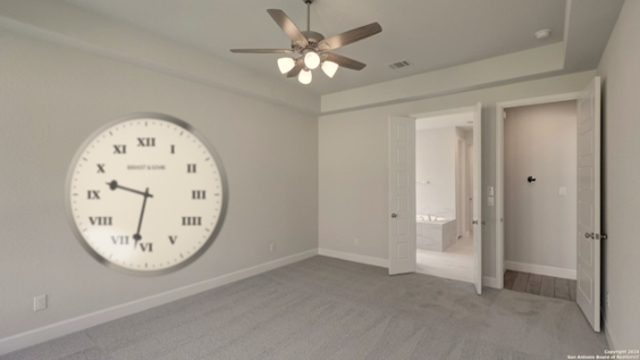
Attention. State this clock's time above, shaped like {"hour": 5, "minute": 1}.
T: {"hour": 9, "minute": 32}
